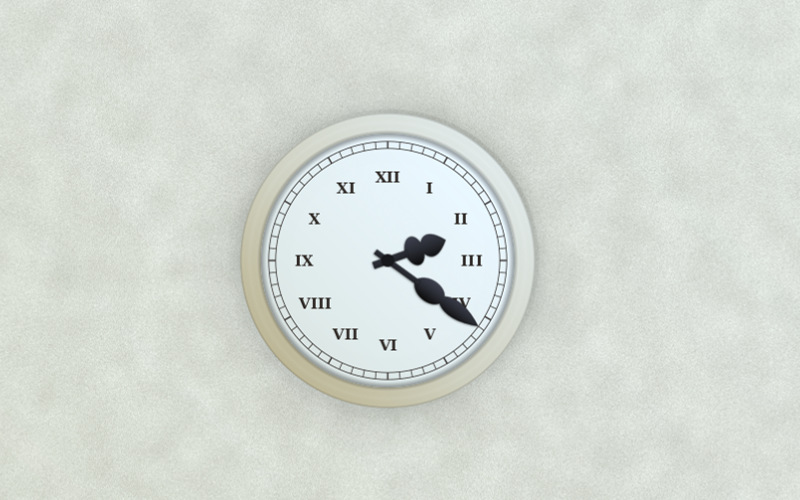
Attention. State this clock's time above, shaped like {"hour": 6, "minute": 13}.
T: {"hour": 2, "minute": 21}
